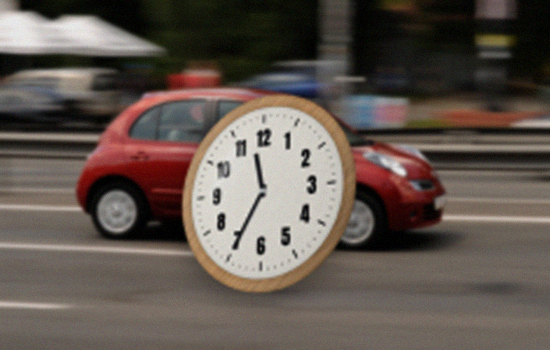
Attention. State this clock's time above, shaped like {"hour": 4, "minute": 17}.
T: {"hour": 11, "minute": 35}
